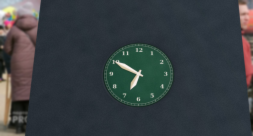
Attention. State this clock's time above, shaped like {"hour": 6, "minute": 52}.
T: {"hour": 6, "minute": 50}
